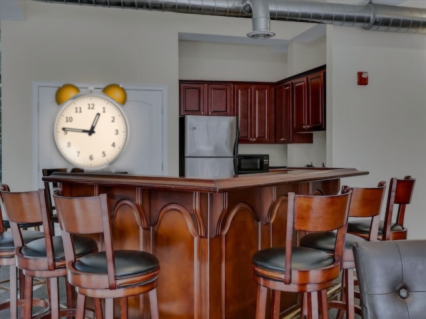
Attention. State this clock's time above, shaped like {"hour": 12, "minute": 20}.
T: {"hour": 12, "minute": 46}
